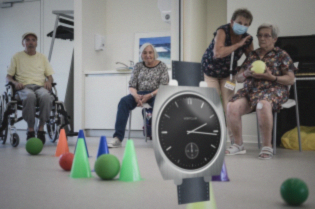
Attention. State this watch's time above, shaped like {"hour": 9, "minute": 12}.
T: {"hour": 2, "minute": 16}
